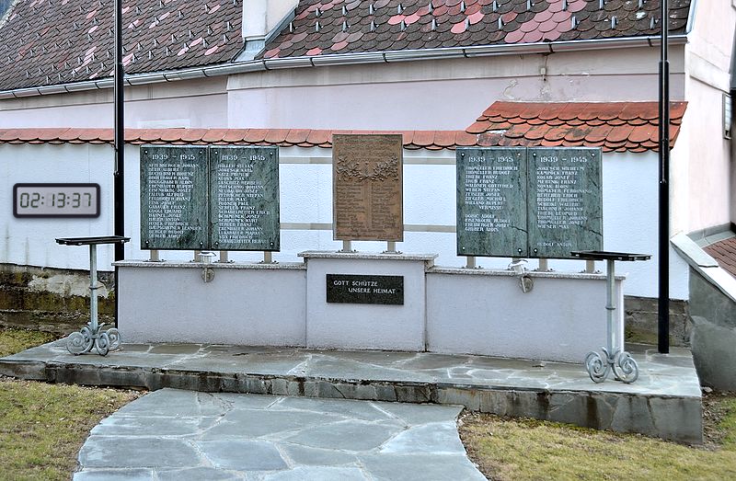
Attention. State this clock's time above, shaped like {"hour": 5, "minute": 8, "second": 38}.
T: {"hour": 2, "minute": 13, "second": 37}
